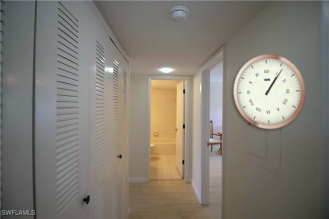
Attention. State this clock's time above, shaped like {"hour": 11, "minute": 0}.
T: {"hour": 1, "minute": 6}
